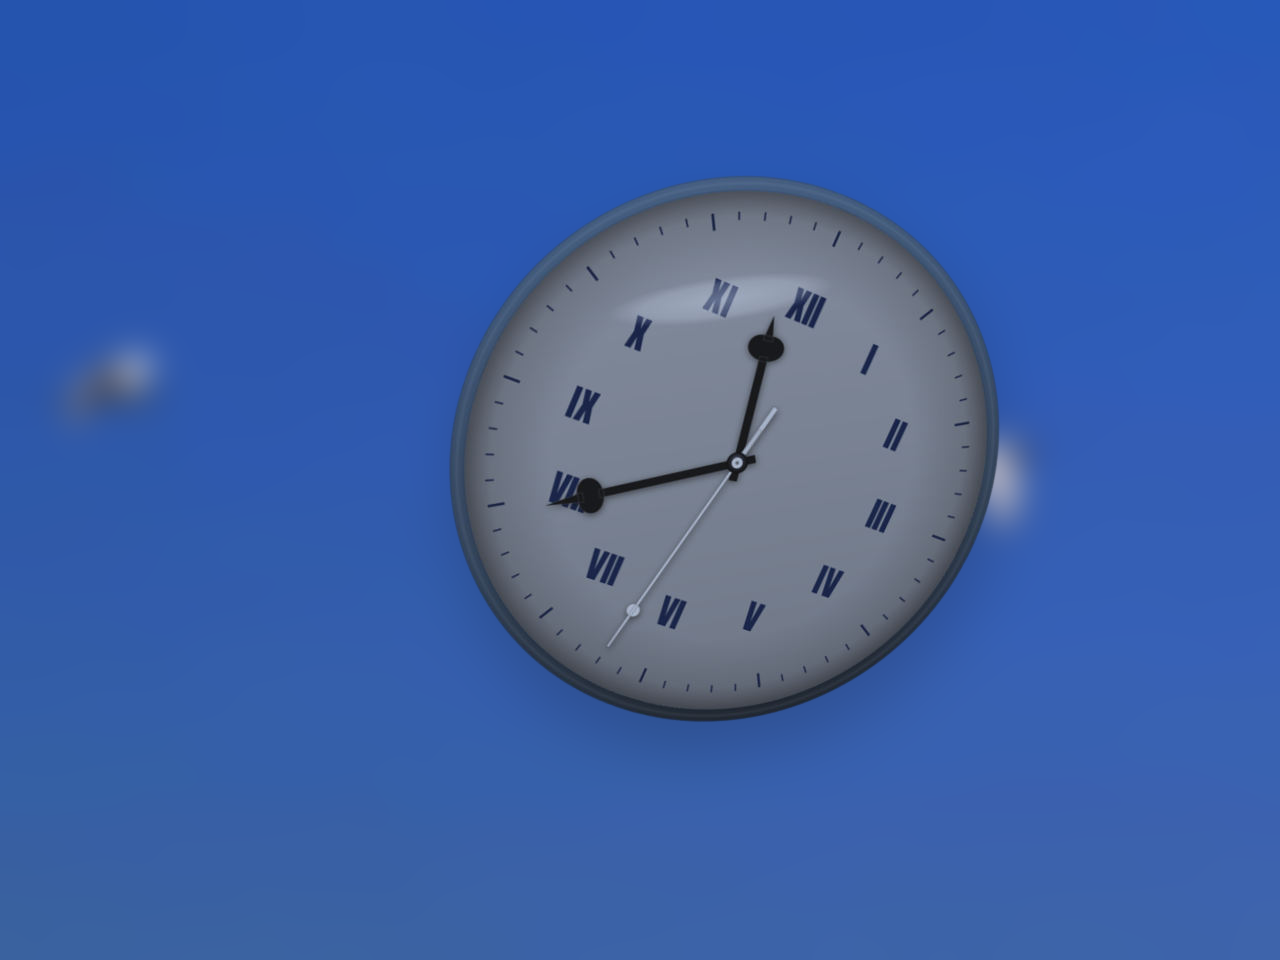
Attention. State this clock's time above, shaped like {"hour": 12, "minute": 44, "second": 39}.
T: {"hour": 11, "minute": 39, "second": 32}
